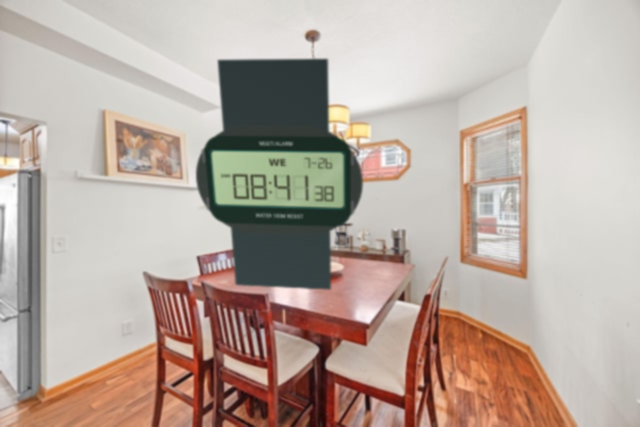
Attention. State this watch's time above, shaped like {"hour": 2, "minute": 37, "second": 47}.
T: {"hour": 8, "minute": 41, "second": 38}
